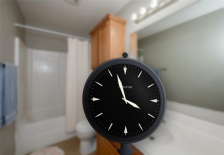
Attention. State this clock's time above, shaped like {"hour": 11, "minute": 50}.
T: {"hour": 3, "minute": 57}
